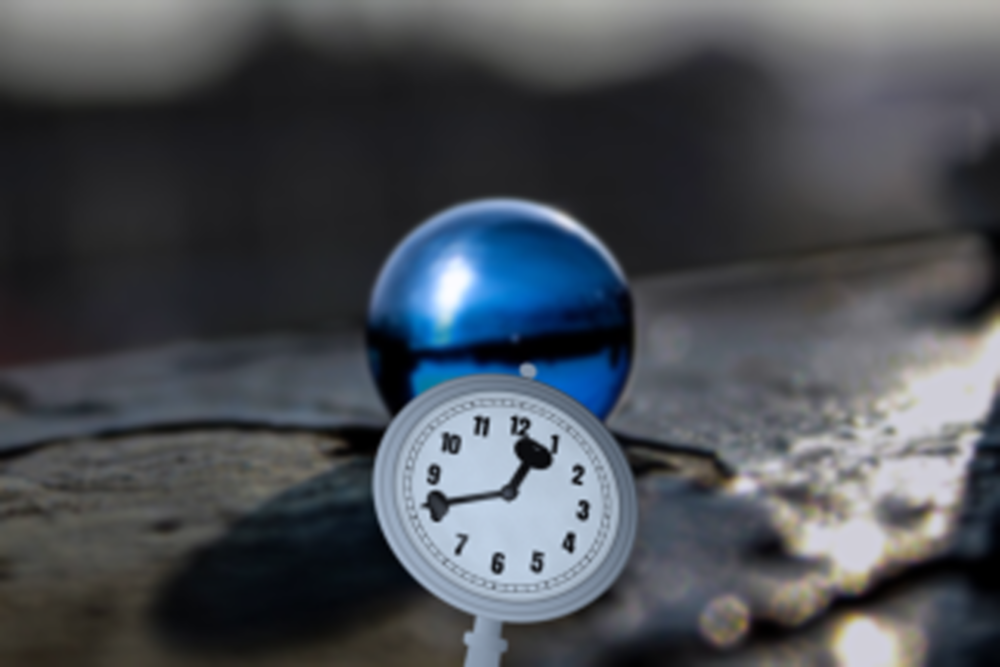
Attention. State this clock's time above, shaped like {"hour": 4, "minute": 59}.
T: {"hour": 12, "minute": 41}
